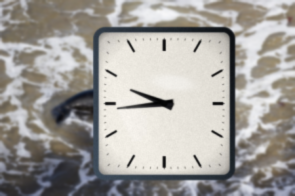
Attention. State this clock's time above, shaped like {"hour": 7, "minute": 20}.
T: {"hour": 9, "minute": 44}
